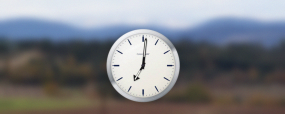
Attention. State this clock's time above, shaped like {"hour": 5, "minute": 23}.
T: {"hour": 7, "minute": 1}
